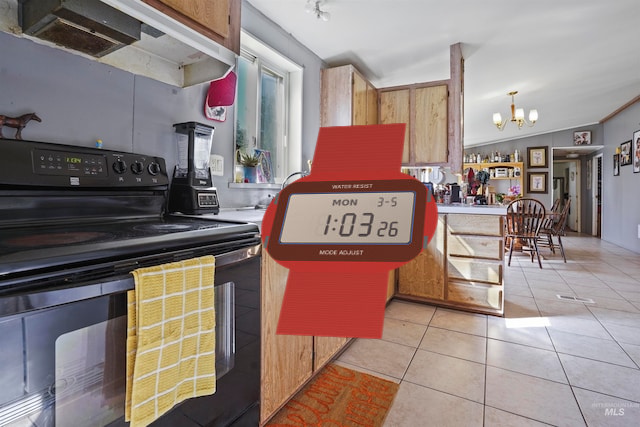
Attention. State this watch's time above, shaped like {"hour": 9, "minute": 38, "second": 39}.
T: {"hour": 1, "minute": 3, "second": 26}
